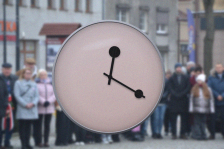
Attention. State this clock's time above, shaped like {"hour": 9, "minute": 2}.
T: {"hour": 12, "minute": 20}
